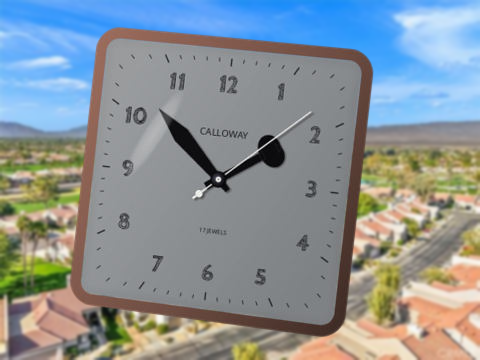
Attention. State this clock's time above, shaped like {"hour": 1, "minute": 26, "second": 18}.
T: {"hour": 1, "minute": 52, "second": 8}
